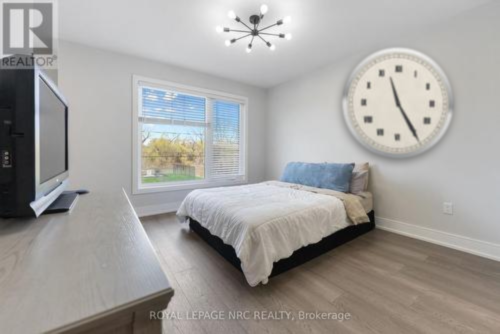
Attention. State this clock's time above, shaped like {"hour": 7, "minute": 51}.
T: {"hour": 11, "minute": 25}
